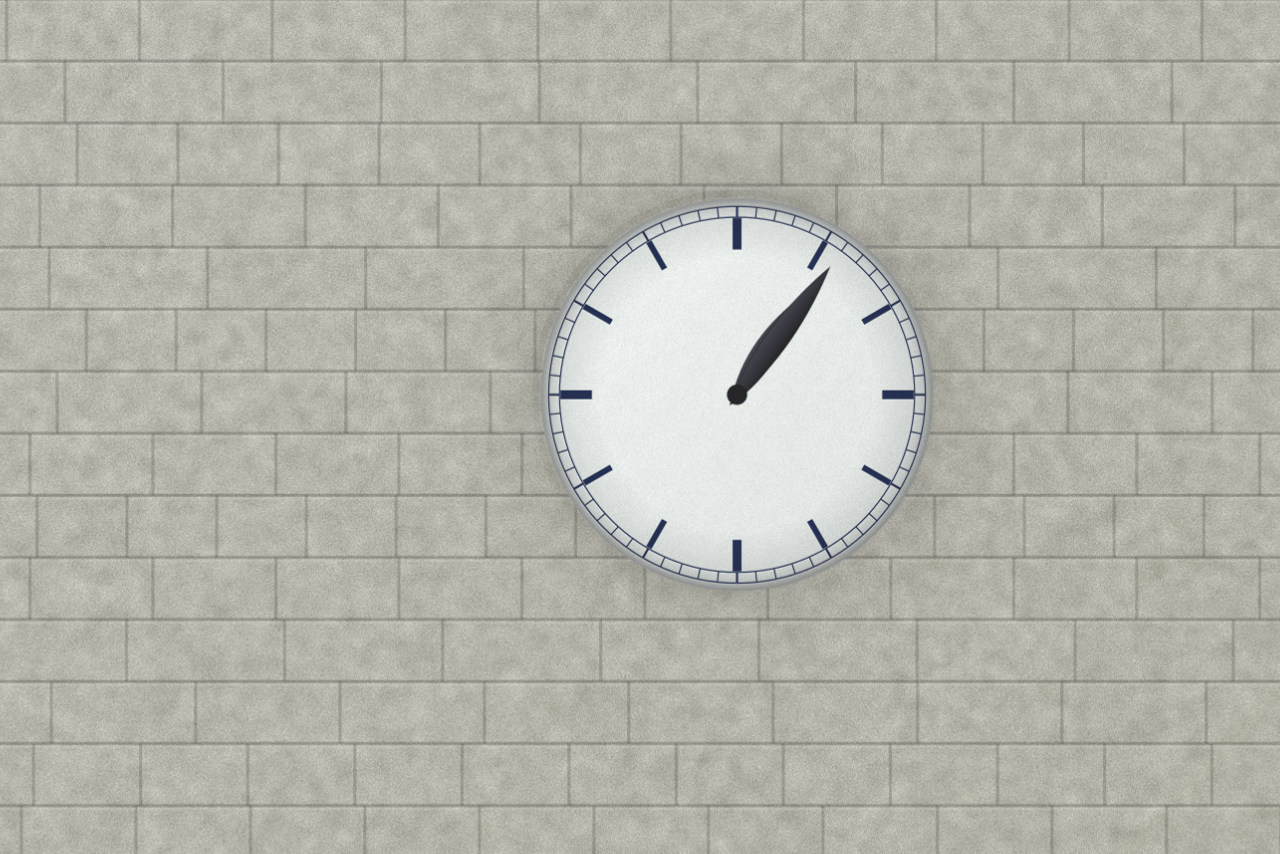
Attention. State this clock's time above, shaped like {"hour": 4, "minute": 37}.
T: {"hour": 1, "minute": 6}
